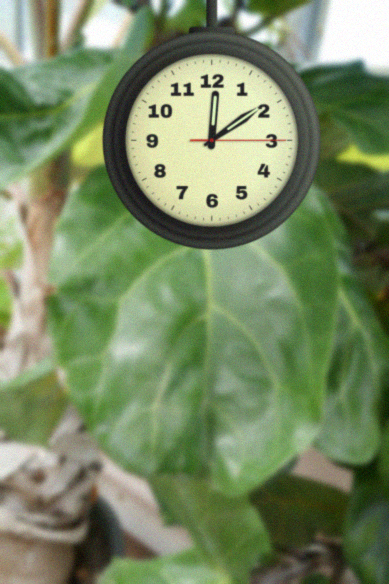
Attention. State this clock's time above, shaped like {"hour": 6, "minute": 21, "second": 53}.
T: {"hour": 12, "minute": 9, "second": 15}
